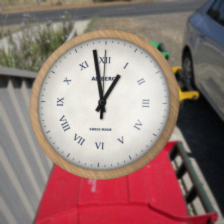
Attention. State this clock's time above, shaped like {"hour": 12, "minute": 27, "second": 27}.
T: {"hour": 12, "minute": 58, "second": 0}
